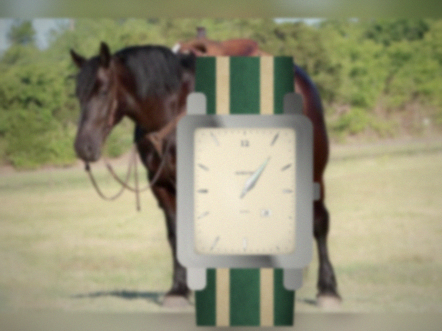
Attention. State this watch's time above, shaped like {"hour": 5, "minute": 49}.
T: {"hour": 1, "minute": 6}
